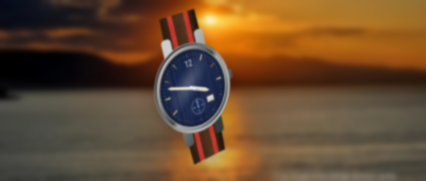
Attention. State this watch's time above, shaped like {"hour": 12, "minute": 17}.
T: {"hour": 3, "minute": 48}
